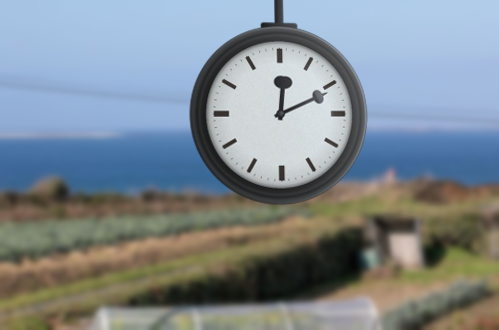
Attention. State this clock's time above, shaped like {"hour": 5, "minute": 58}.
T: {"hour": 12, "minute": 11}
